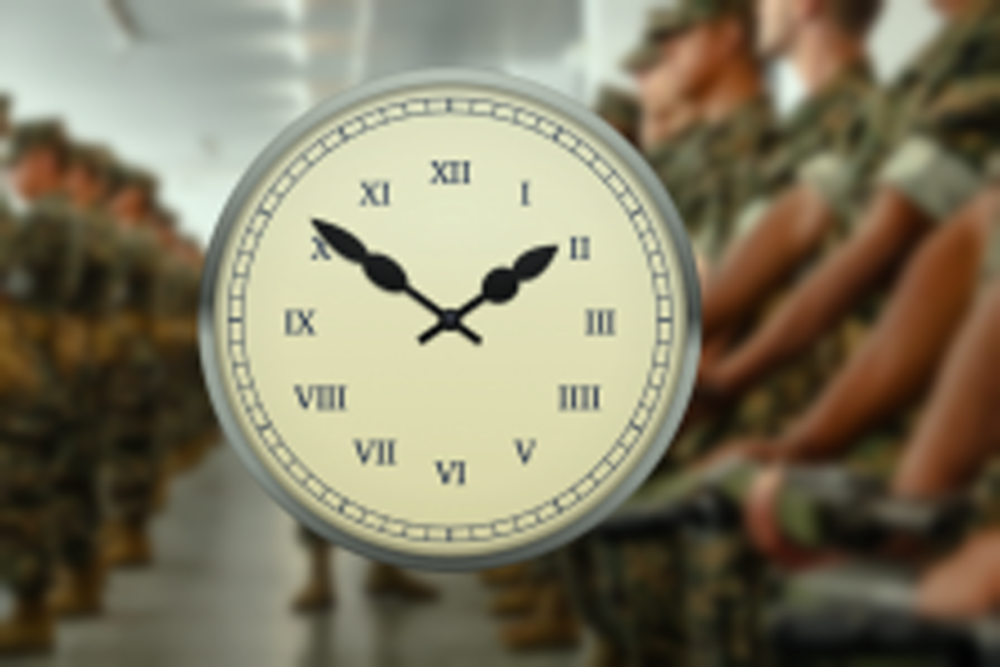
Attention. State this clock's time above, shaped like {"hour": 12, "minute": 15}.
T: {"hour": 1, "minute": 51}
